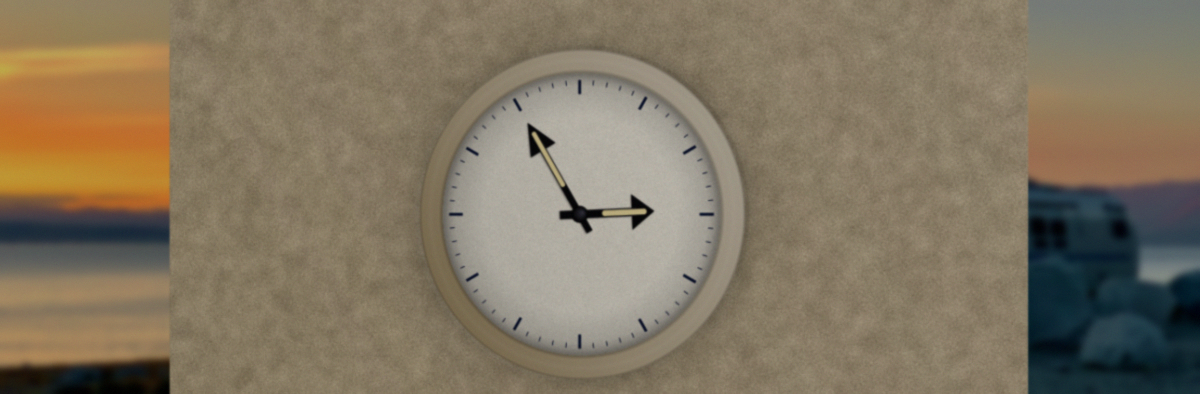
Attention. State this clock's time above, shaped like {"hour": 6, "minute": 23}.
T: {"hour": 2, "minute": 55}
